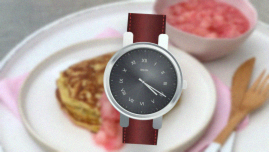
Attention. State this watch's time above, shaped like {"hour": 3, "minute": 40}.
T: {"hour": 4, "minute": 20}
